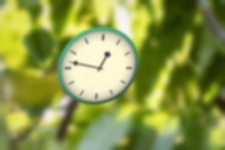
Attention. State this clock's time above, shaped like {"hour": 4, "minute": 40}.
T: {"hour": 12, "minute": 47}
